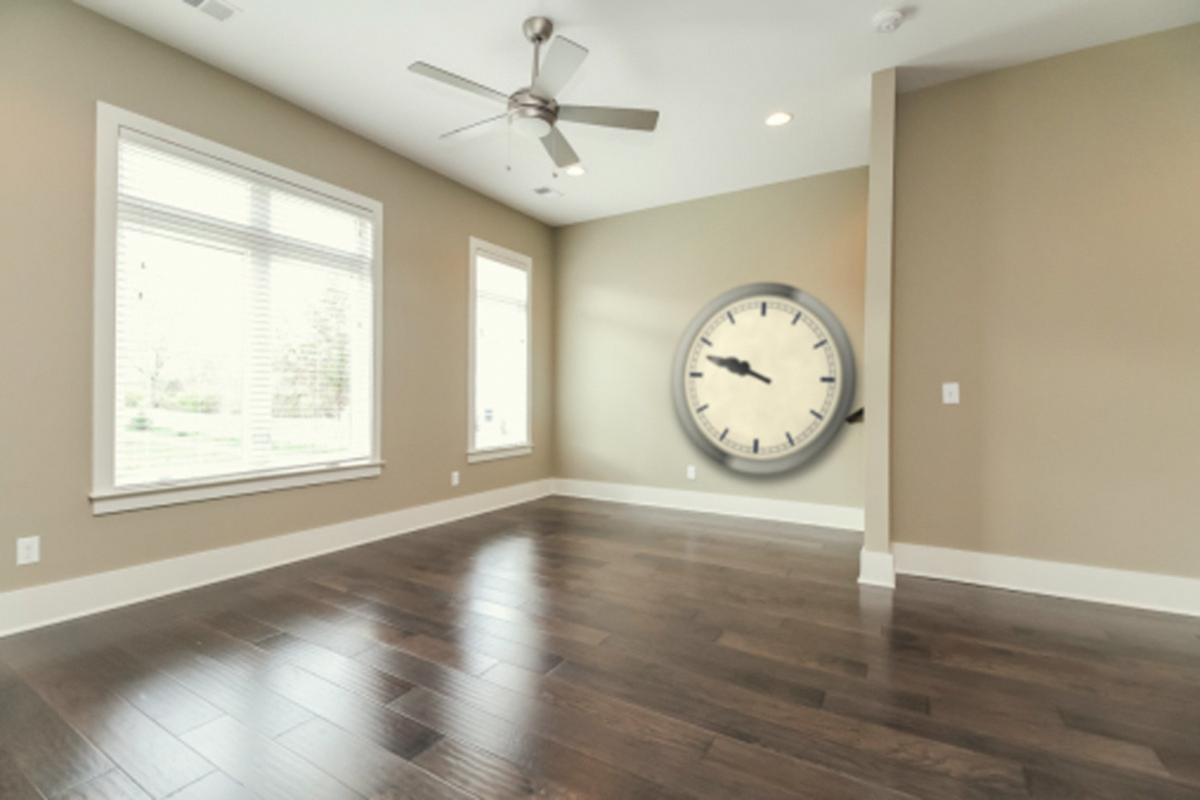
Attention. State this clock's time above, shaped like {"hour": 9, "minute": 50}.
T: {"hour": 9, "minute": 48}
